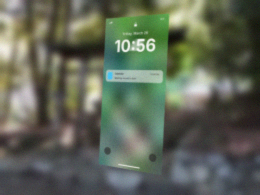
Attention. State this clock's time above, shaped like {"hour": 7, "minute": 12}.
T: {"hour": 10, "minute": 56}
